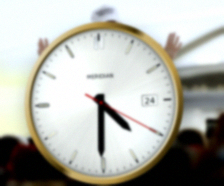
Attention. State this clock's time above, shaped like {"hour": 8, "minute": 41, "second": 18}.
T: {"hour": 4, "minute": 30, "second": 20}
